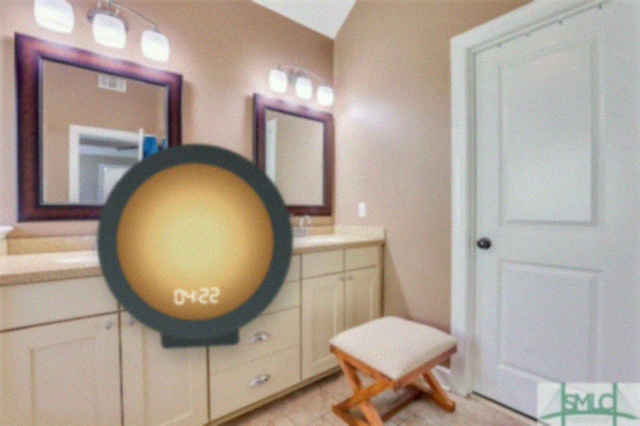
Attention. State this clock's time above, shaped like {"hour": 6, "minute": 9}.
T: {"hour": 4, "minute": 22}
